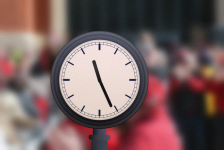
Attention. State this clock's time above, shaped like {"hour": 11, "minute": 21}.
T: {"hour": 11, "minute": 26}
